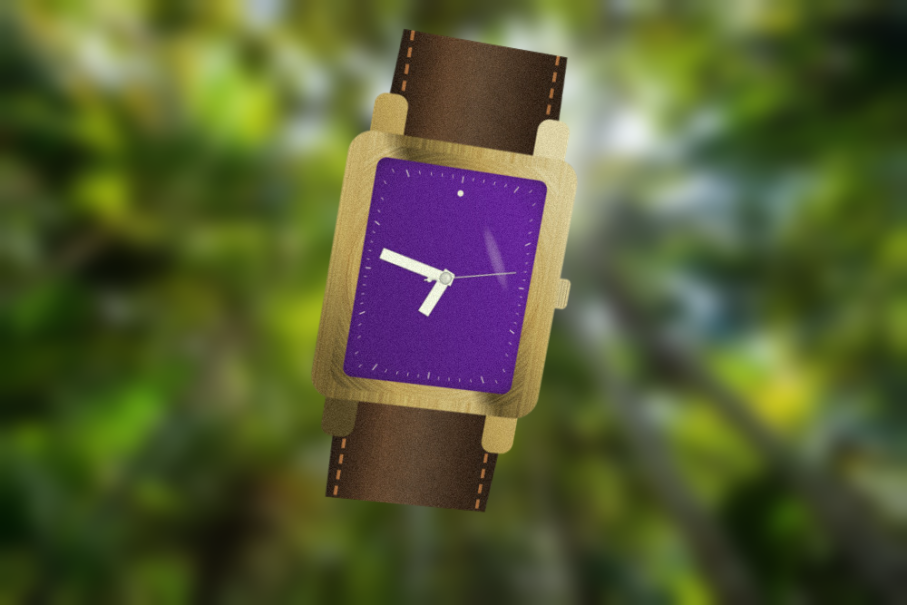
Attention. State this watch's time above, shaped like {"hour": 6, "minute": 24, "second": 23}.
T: {"hour": 6, "minute": 47, "second": 13}
